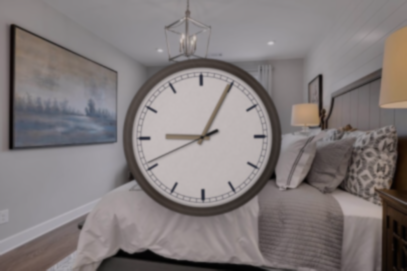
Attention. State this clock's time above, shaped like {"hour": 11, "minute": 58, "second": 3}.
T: {"hour": 9, "minute": 4, "second": 41}
